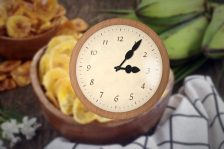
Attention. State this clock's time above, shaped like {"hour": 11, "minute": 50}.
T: {"hour": 3, "minute": 6}
